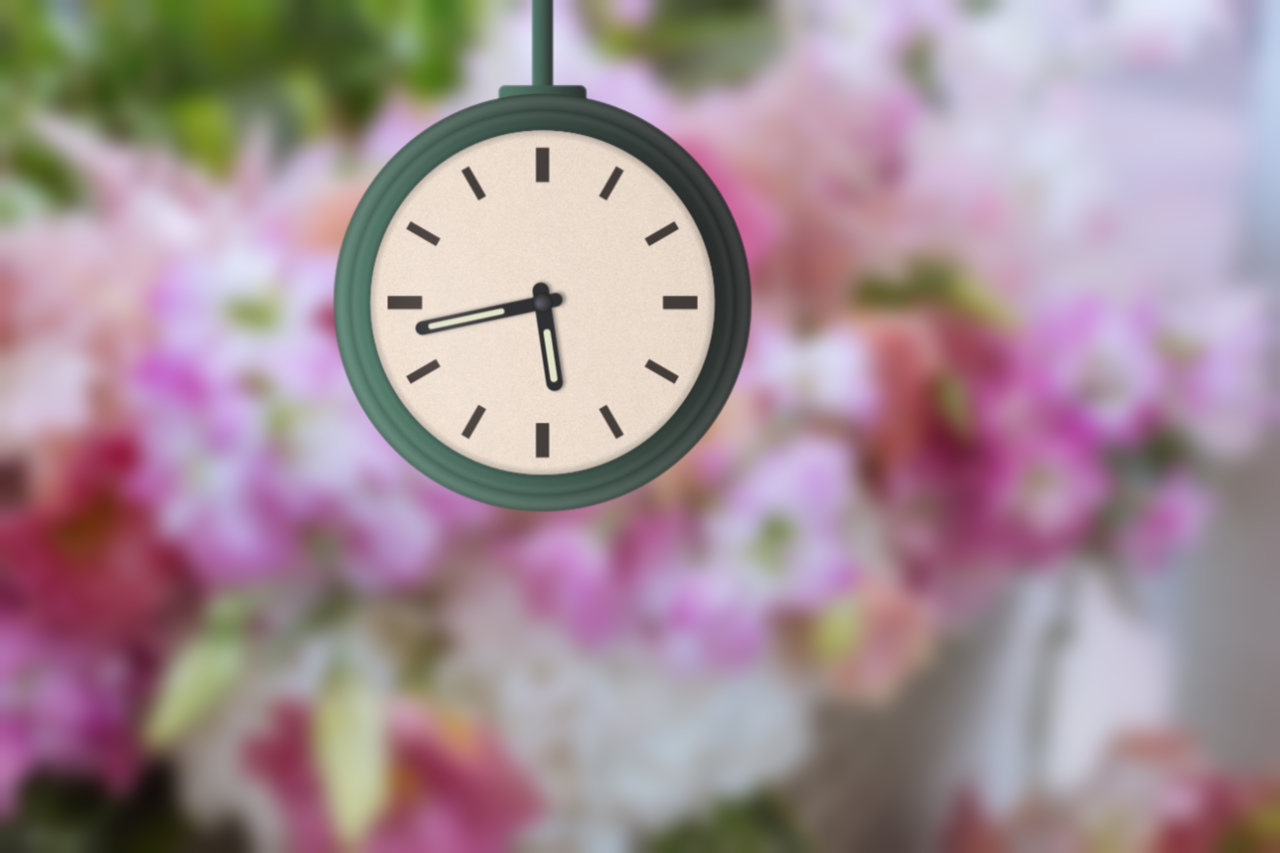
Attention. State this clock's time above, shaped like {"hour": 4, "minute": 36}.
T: {"hour": 5, "minute": 43}
